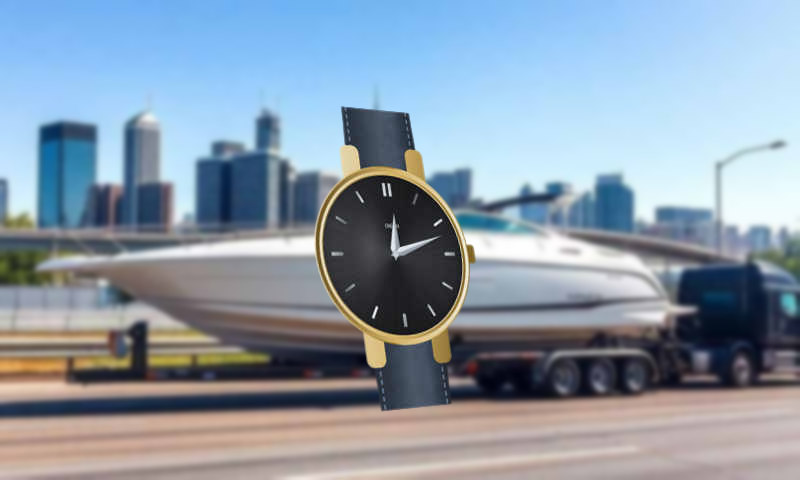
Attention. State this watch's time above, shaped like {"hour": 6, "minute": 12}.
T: {"hour": 12, "minute": 12}
